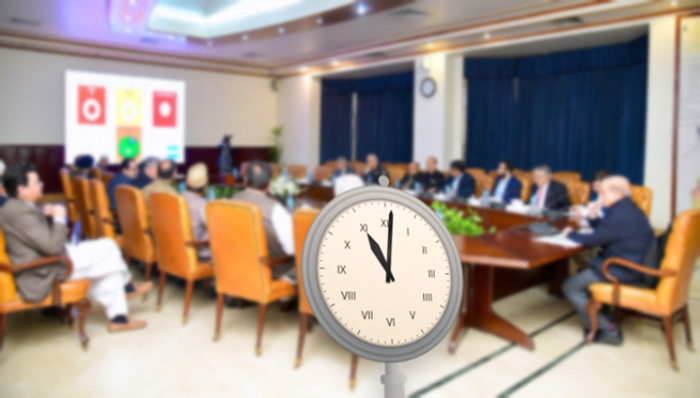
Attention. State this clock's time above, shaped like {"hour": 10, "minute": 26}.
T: {"hour": 11, "minute": 1}
